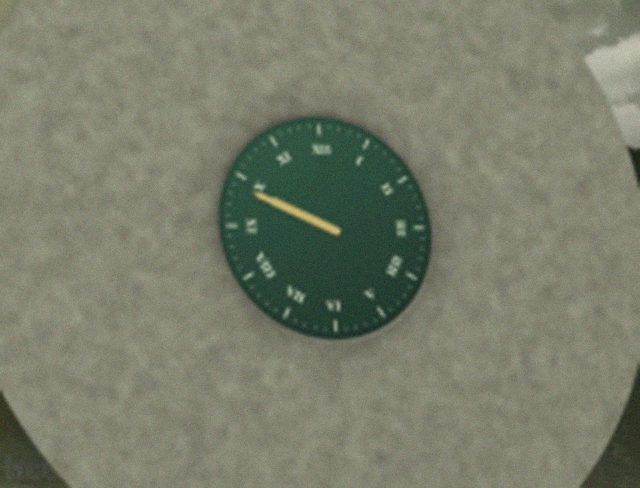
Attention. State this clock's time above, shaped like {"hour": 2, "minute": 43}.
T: {"hour": 9, "minute": 49}
